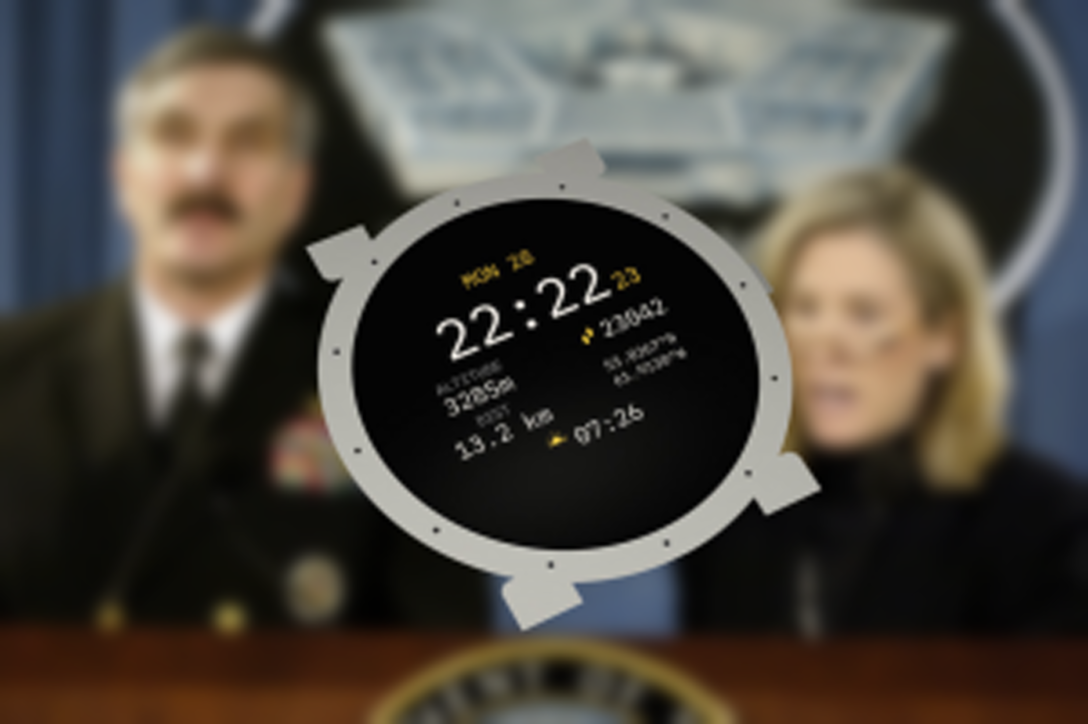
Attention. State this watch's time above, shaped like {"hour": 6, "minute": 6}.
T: {"hour": 22, "minute": 22}
